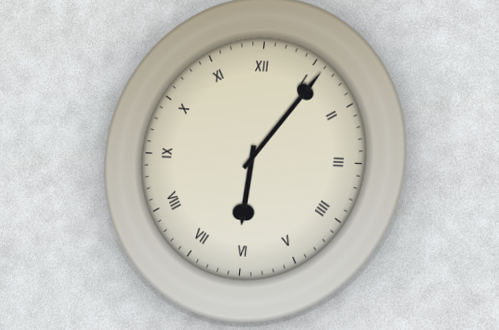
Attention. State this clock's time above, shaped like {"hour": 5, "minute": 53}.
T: {"hour": 6, "minute": 6}
